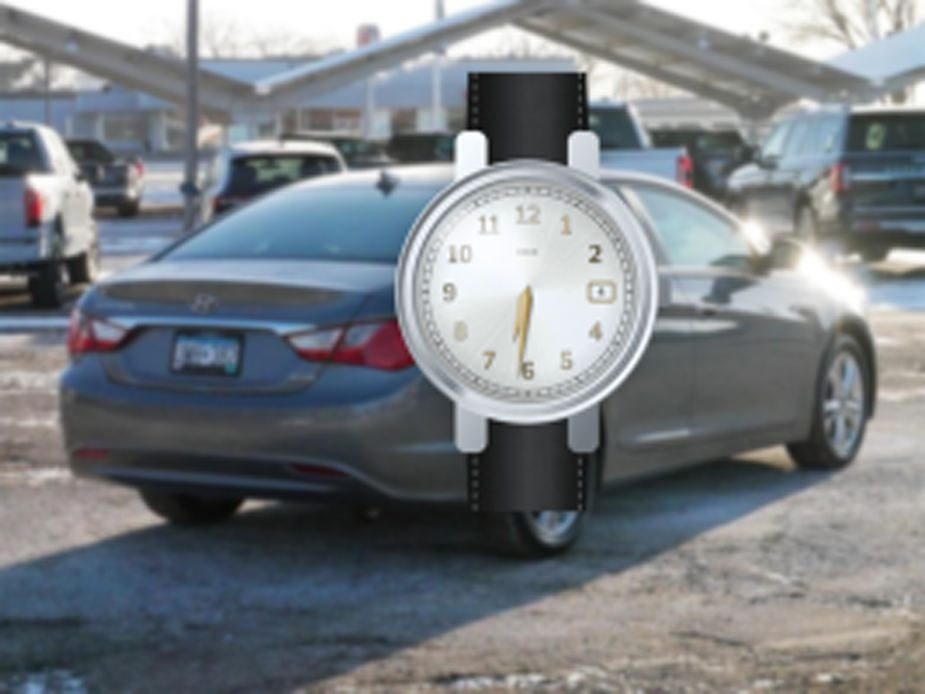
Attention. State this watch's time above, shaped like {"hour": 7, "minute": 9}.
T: {"hour": 6, "minute": 31}
